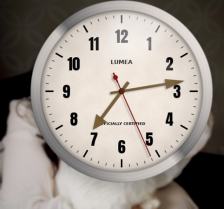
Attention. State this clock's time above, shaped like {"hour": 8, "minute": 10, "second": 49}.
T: {"hour": 7, "minute": 13, "second": 26}
